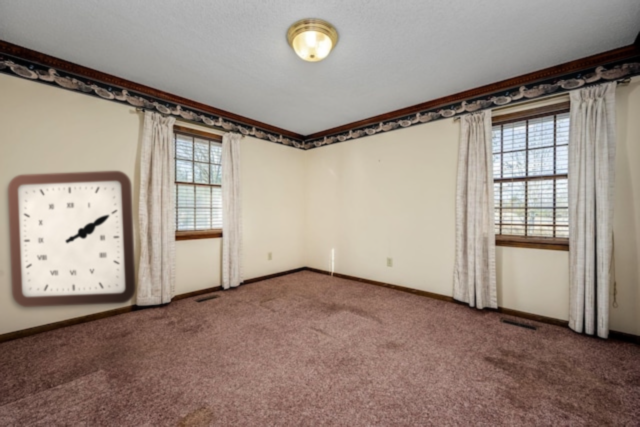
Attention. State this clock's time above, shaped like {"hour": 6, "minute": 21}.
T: {"hour": 2, "minute": 10}
